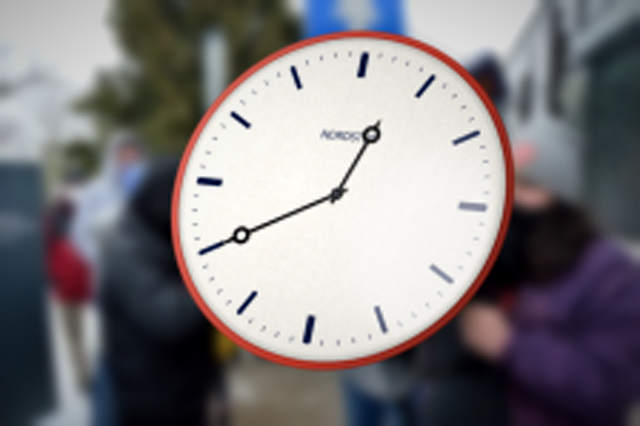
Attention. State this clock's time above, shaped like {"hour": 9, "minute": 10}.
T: {"hour": 12, "minute": 40}
